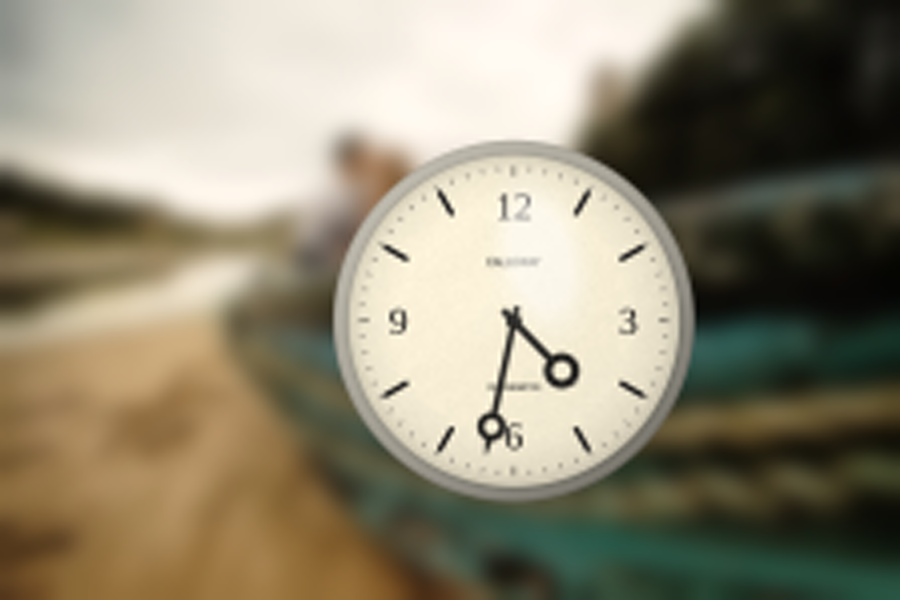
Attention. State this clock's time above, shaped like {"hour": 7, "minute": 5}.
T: {"hour": 4, "minute": 32}
